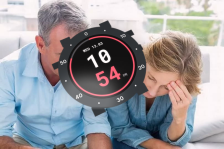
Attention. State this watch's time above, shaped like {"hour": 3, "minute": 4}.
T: {"hour": 10, "minute": 54}
